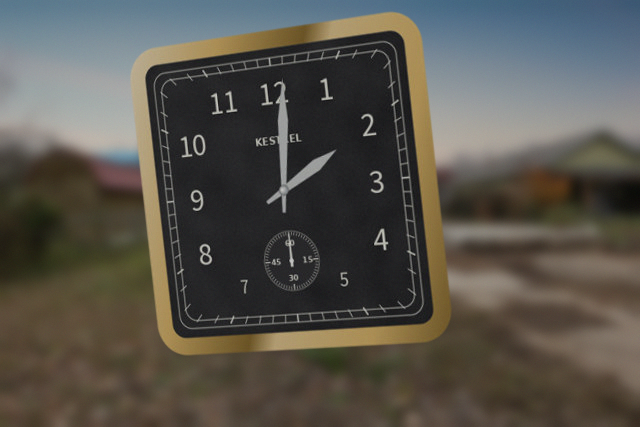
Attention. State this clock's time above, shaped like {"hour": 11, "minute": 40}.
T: {"hour": 2, "minute": 1}
